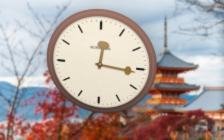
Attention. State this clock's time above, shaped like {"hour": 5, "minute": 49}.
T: {"hour": 12, "minute": 16}
